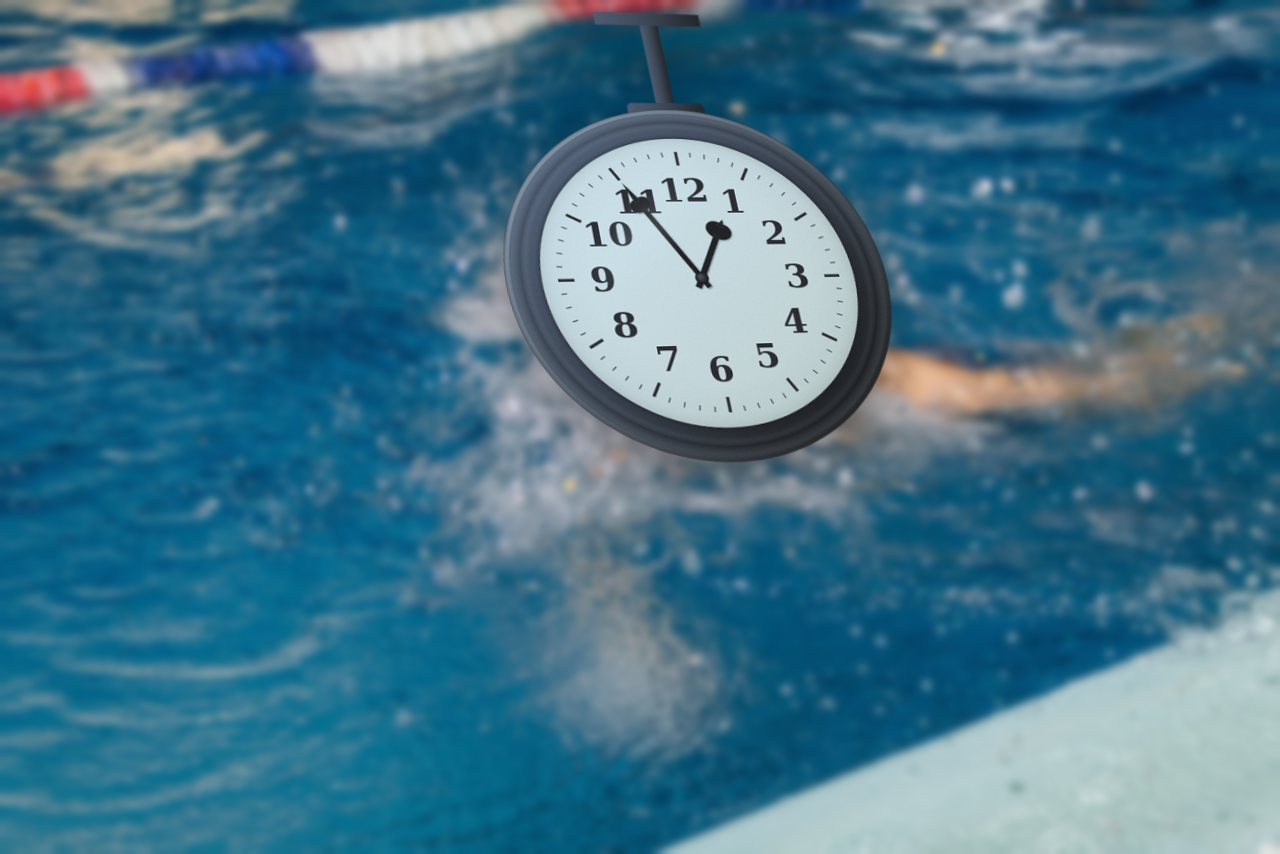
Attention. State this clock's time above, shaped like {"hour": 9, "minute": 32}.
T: {"hour": 12, "minute": 55}
